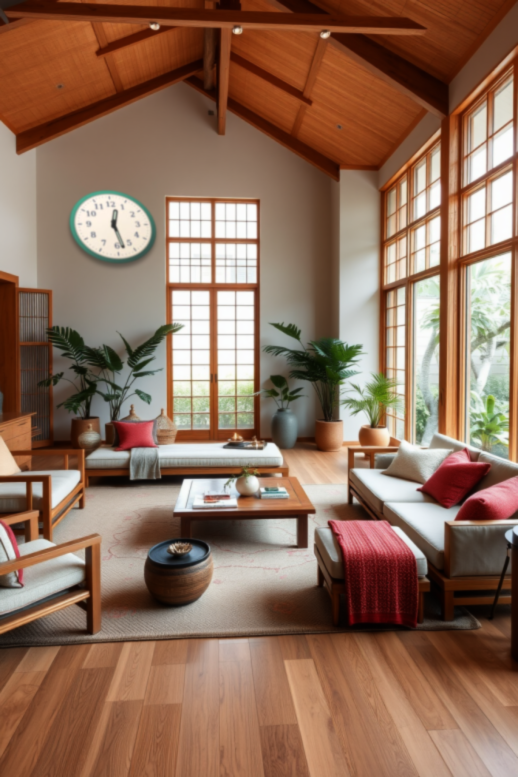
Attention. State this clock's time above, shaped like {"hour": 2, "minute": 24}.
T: {"hour": 12, "minute": 28}
